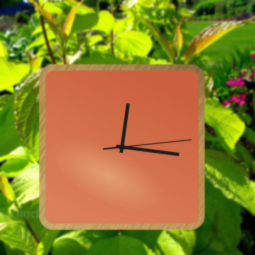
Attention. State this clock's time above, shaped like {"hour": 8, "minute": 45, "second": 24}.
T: {"hour": 12, "minute": 16, "second": 14}
